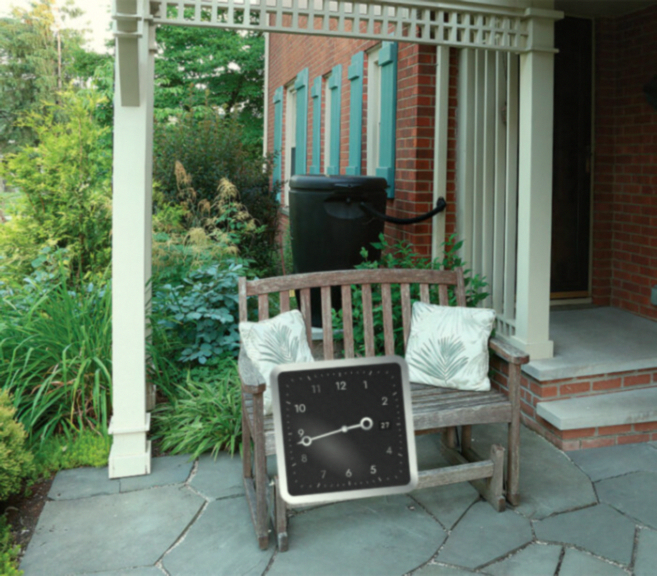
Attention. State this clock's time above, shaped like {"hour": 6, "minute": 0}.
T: {"hour": 2, "minute": 43}
